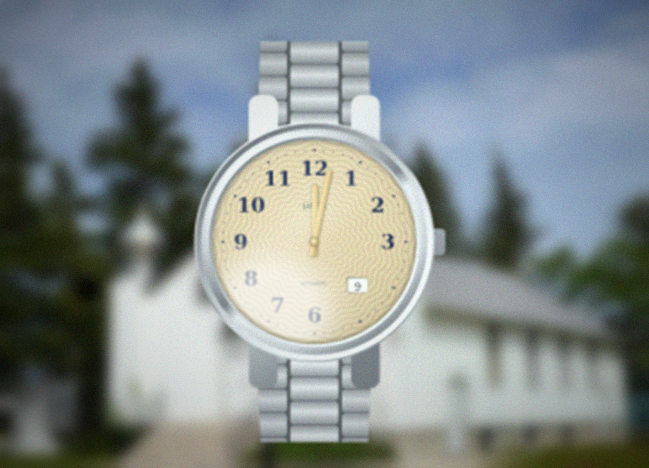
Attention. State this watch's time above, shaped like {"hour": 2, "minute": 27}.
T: {"hour": 12, "minute": 2}
